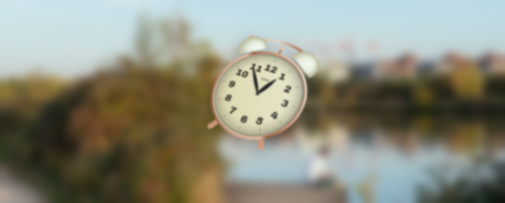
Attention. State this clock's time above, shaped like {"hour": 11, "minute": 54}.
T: {"hour": 12, "minute": 54}
